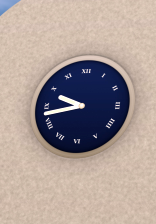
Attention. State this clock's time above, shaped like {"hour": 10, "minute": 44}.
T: {"hour": 9, "minute": 43}
